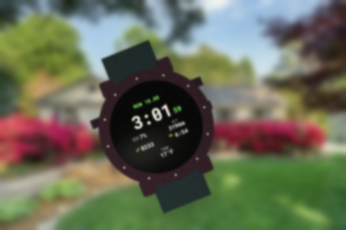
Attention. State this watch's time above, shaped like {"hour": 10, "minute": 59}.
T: {"hour": 3, "minute": 1}
